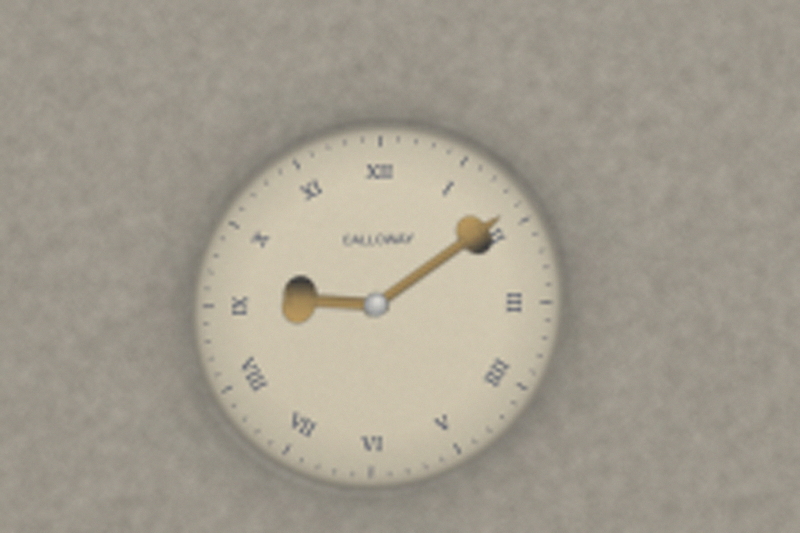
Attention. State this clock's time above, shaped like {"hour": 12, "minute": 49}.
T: {"hour": 9, "minute": 9}
